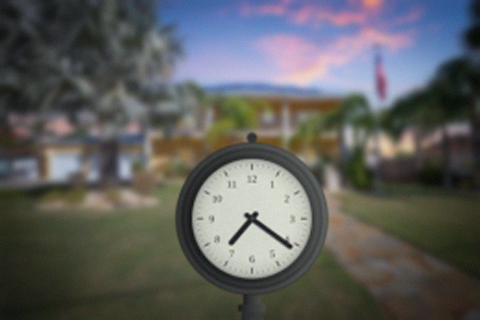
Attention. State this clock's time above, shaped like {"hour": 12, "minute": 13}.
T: {"hour": 7, "minute": 21}
